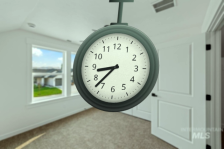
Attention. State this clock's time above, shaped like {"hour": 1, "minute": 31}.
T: {"hour": 8, "minute": 37}
